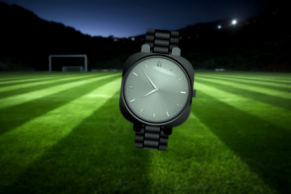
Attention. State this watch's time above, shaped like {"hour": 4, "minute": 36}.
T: {"hour": 7, "minute": 53}
